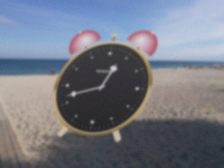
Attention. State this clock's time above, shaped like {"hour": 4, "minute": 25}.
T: {"hour": 12, "minute": 42}
